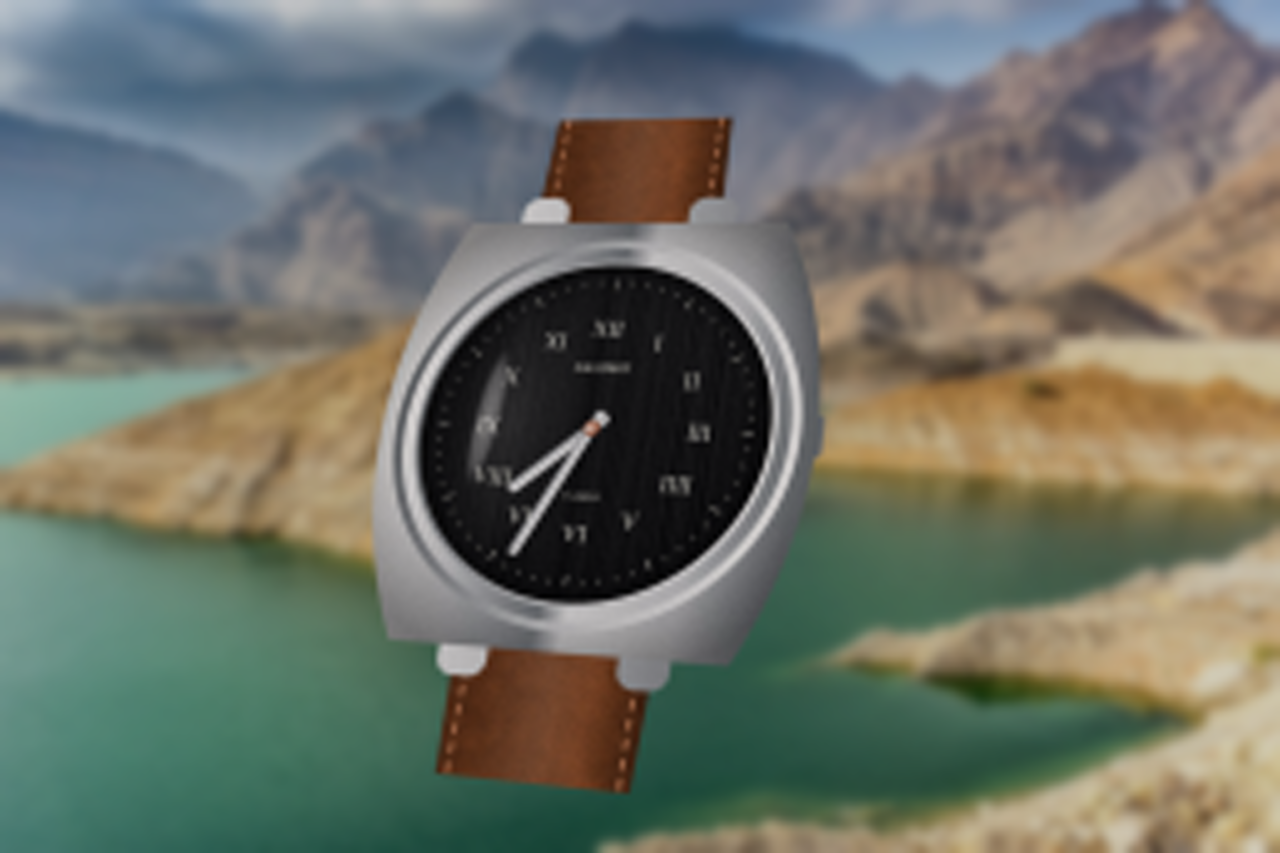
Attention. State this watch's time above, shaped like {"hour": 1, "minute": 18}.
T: {"hour": 7, "minute": 34}
